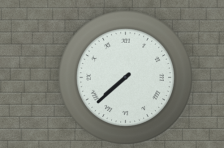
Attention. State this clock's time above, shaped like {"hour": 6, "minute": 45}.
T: {"hour": 7, "minute": 38}
